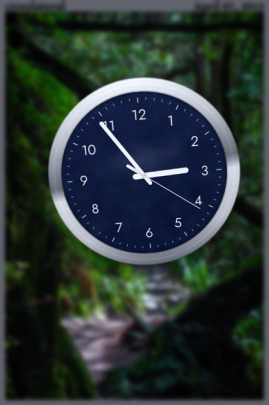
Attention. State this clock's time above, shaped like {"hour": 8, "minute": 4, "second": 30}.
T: {"hour": 2, "minute": 54, "second": 21}
